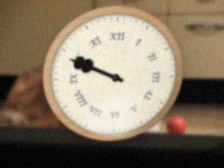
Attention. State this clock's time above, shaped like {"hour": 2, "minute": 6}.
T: {"hour": 9, "minute": 49}
